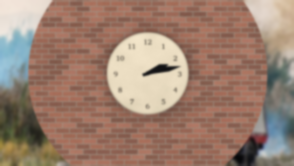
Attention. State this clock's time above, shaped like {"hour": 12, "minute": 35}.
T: {"hour": 2, "minute": 13}
